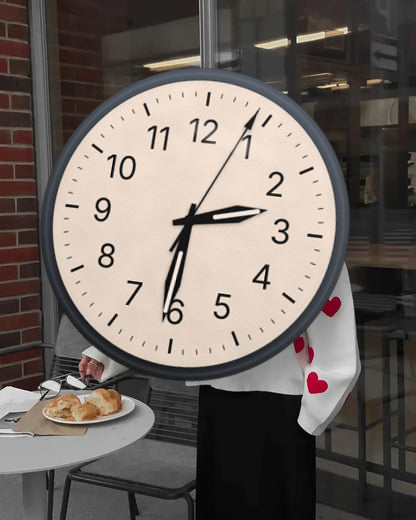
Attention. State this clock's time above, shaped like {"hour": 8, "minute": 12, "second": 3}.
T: {"hour": 2, "minute": 31, "second": 4}
